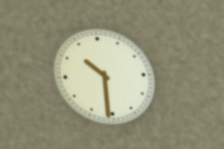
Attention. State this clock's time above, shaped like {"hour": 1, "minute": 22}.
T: {"hour": 10, "minute": 31}
